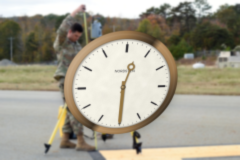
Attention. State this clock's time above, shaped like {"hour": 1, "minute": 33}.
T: {"hour": 12, "minute": 30}
